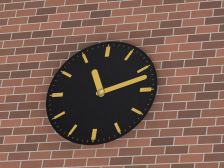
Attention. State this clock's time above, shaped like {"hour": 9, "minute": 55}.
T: {"hour": 11, "minute": 12}
